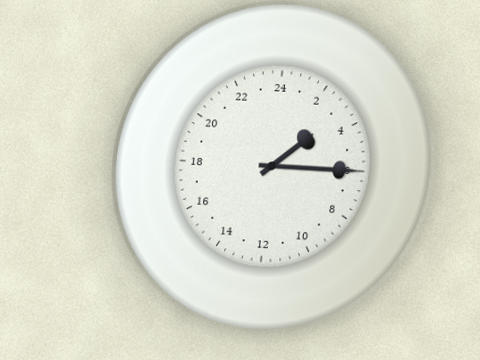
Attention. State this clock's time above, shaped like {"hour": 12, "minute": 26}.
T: {"hour": 3, "minute": 15}
